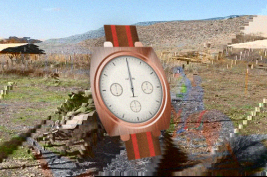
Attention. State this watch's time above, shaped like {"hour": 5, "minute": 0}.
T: {"hour": 12, "minute": 0}
